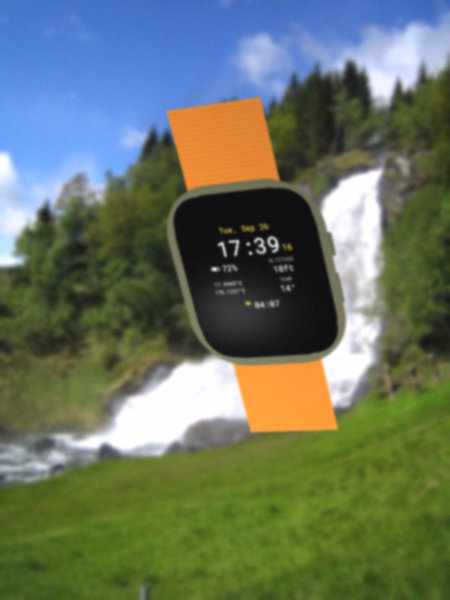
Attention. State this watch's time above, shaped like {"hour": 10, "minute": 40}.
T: {"hour": 17, "minute": 39}
